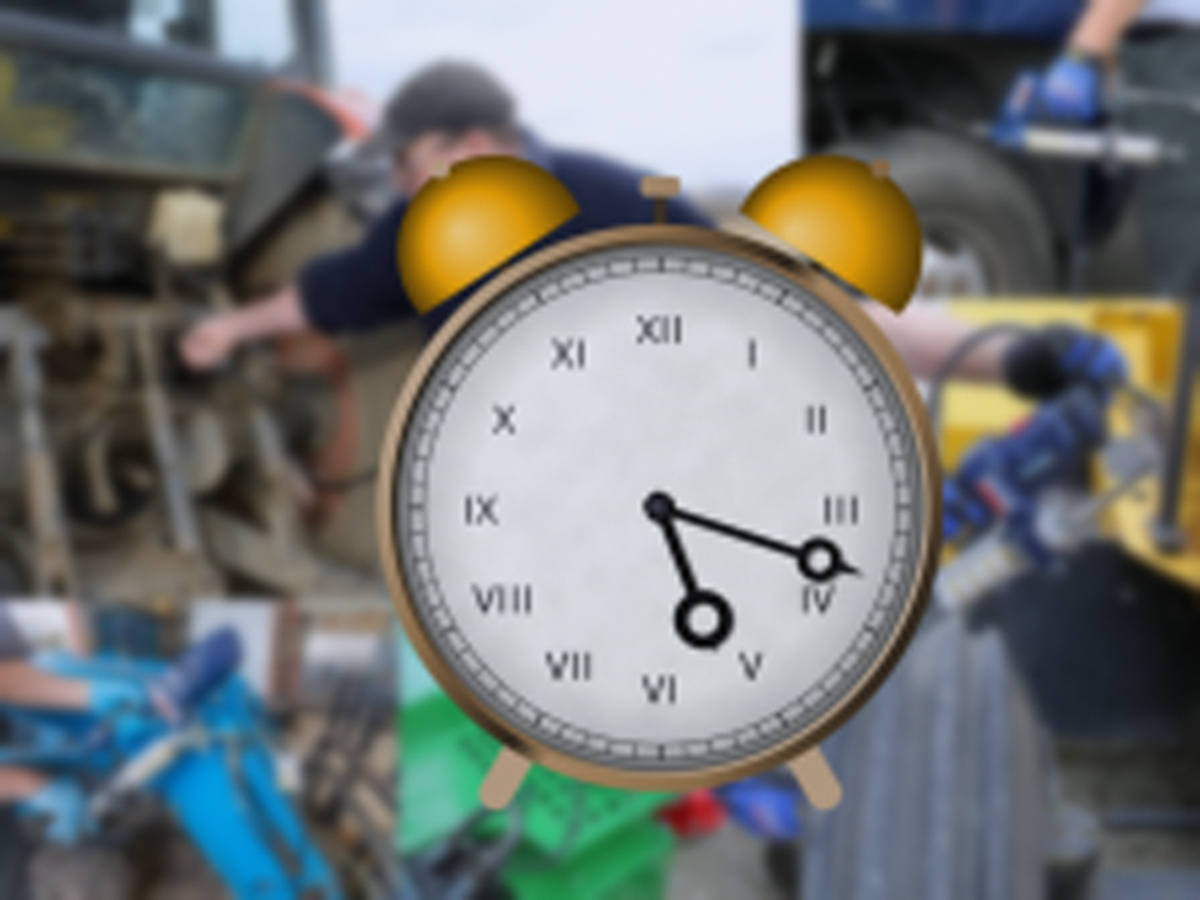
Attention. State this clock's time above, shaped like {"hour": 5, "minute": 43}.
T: {"hour": 5, "minute": 18}
